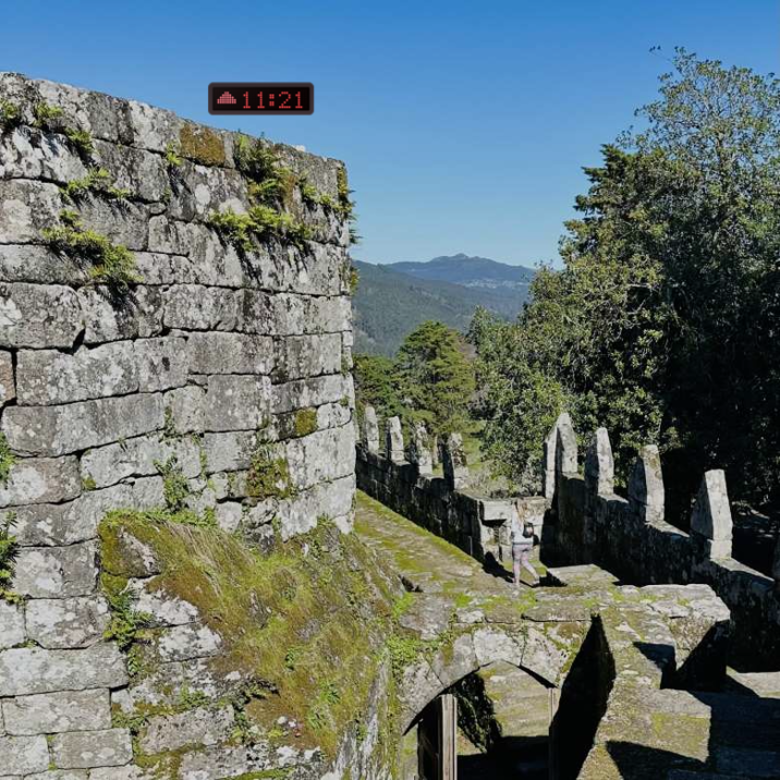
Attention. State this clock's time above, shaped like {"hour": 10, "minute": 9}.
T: {"hour": 11, "minute": 21}
